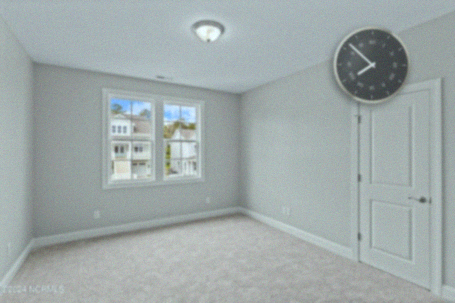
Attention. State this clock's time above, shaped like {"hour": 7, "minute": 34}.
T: {"hour": 7, "minute": 52}
